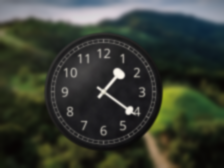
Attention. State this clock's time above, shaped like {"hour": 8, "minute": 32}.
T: {"hour": 1, "minute": 21}
